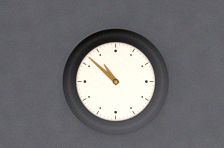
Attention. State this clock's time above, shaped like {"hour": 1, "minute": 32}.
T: {"hour": 10, "minute": 52}
